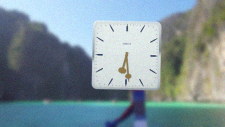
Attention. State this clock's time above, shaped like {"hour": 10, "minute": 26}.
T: {"hour": 6, "minute": 29}
